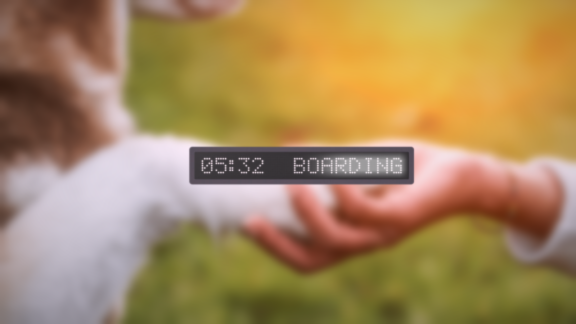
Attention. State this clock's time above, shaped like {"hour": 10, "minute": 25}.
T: {"hour": 5, "minute": 32}
